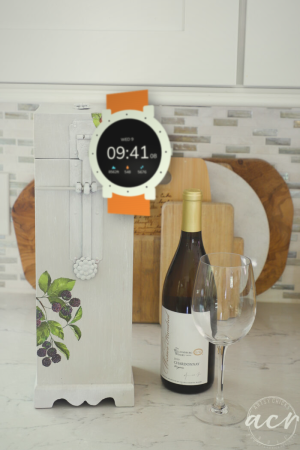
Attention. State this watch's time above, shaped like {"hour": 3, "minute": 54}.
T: {"hour": 9, "minute": 41}
